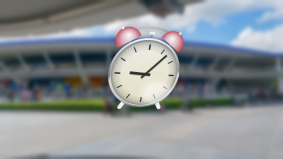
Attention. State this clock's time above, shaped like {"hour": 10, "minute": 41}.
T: {"hour": 9, "minute": 7}
